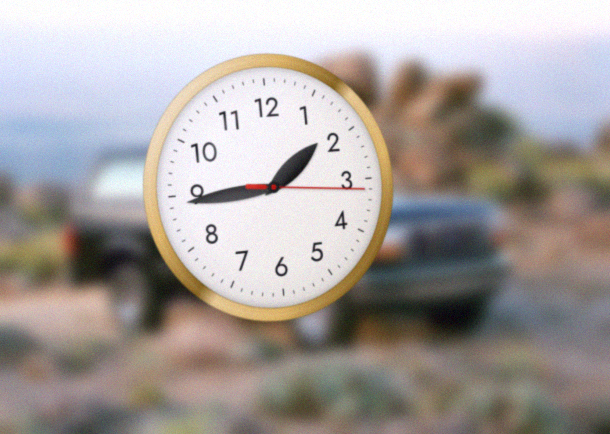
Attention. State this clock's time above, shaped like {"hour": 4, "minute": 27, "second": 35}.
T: {"hour": 1, "minute": 44, "second": 16}
